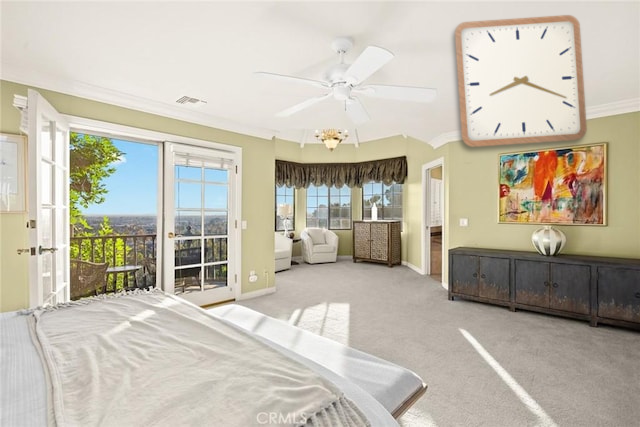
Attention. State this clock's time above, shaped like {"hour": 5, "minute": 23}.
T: {"hour": 8, "minute": 19}
